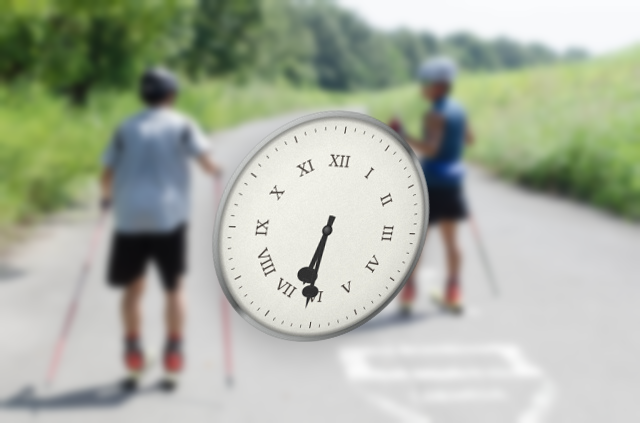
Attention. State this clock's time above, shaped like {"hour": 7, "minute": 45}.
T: {"hour": 6, "minute": 31}
